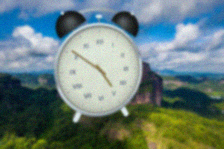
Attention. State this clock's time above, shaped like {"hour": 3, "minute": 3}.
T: {"hour": 4, "minute": 51}
